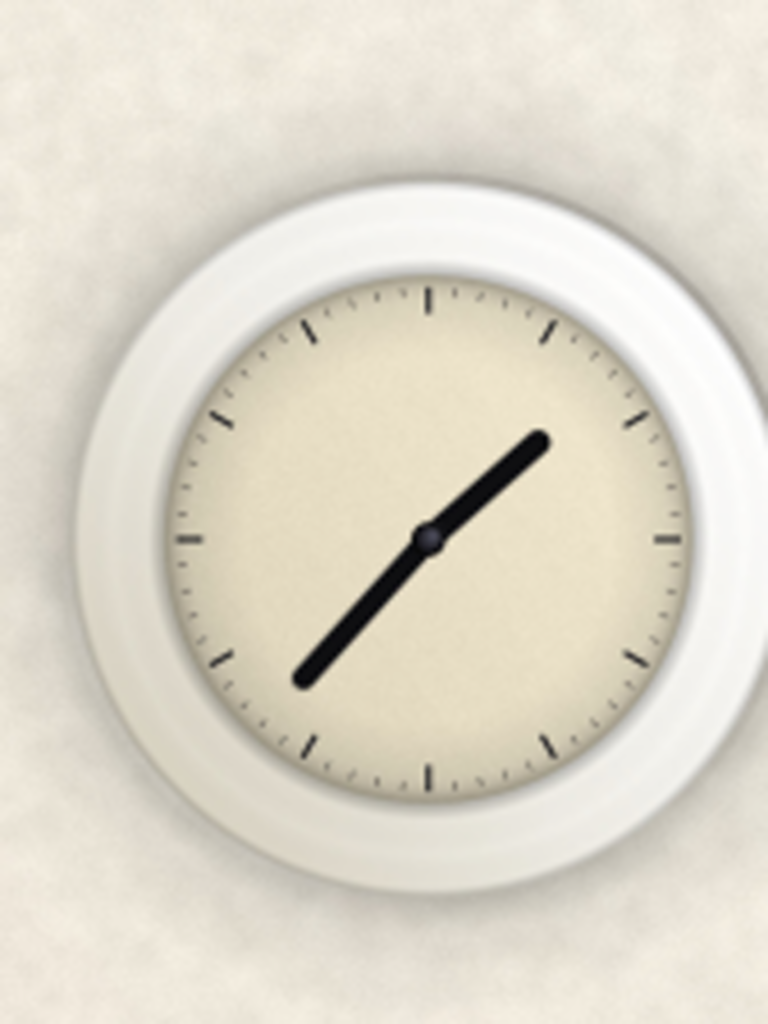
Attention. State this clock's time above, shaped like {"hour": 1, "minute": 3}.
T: {"hour": 1, "minute": 37}
